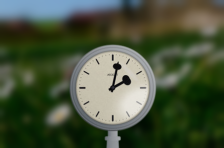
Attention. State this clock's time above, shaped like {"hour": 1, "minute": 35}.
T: {"hour": 2, "minute": 2}
